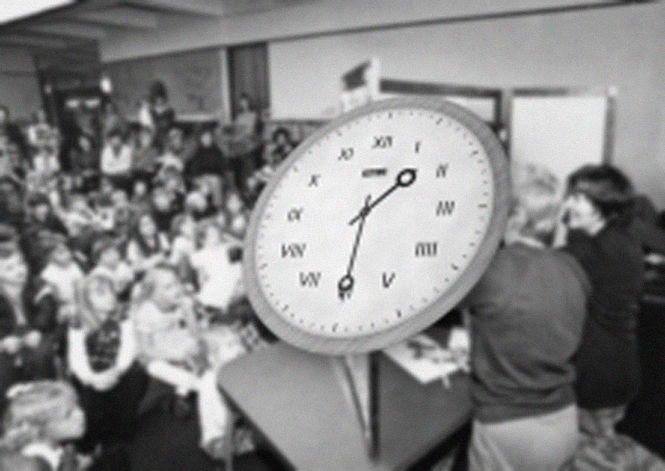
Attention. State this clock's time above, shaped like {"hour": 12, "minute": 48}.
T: {"hour": 1, "minute": 30}
